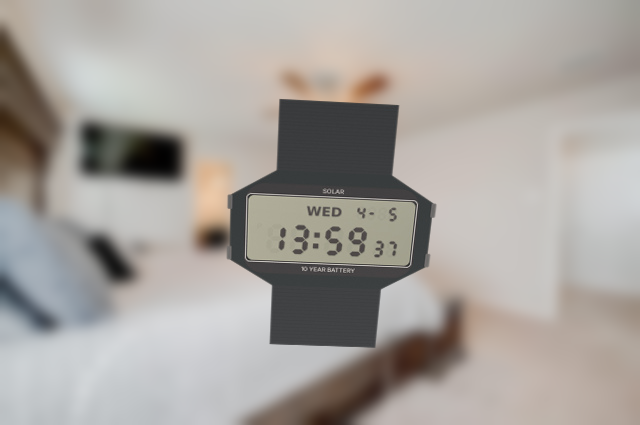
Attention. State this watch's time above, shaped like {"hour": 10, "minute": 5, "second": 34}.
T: {"hour": 13, "minute": 59, "second": 37}
